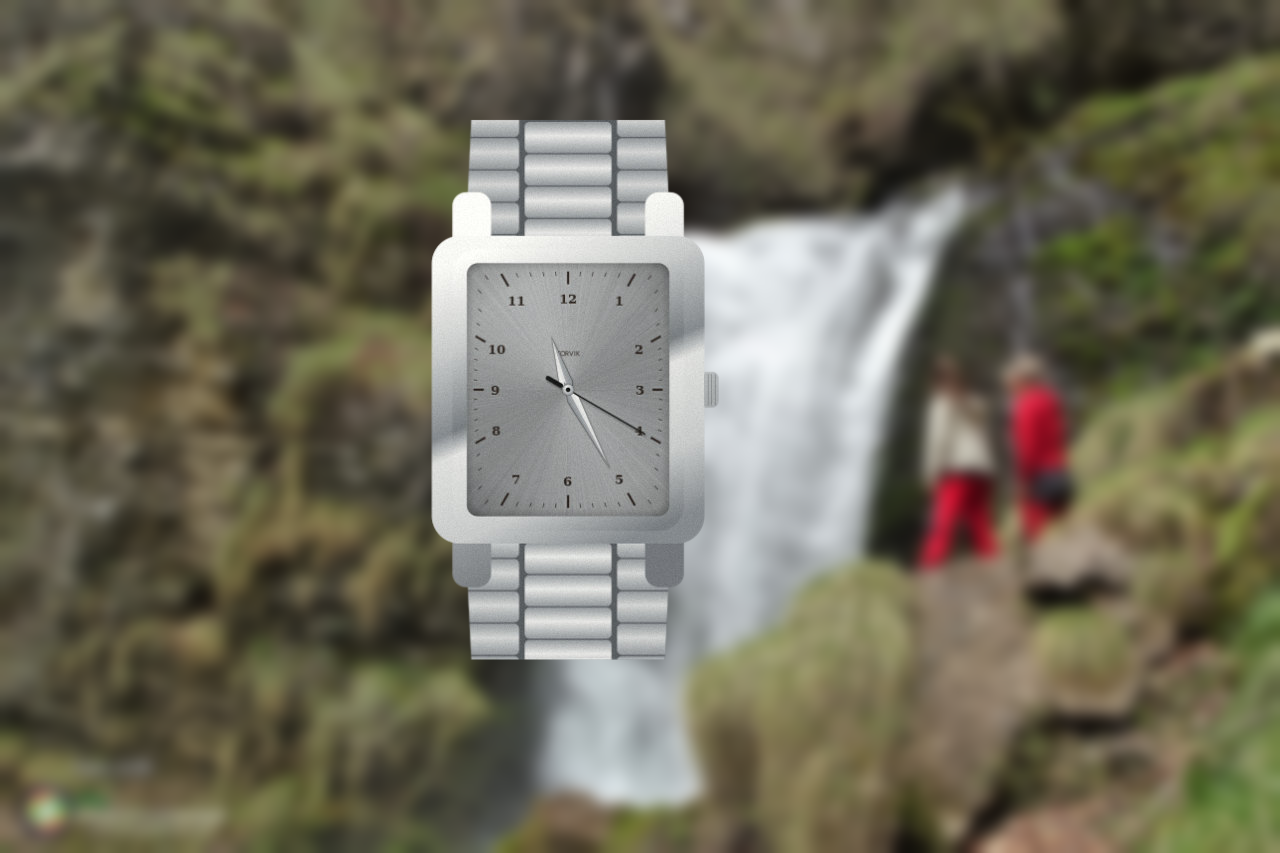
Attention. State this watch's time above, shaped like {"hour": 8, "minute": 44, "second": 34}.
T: {"hour": 11, "minute": 25, "second": 20}
